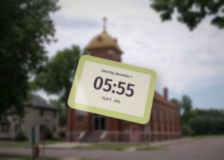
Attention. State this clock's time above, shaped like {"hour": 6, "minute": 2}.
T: {"hour": 5, "minute": 55}
